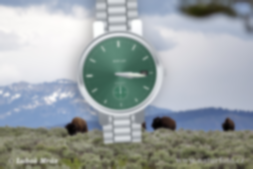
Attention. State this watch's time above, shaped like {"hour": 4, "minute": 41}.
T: {"hour": 3, "minute": 16}
